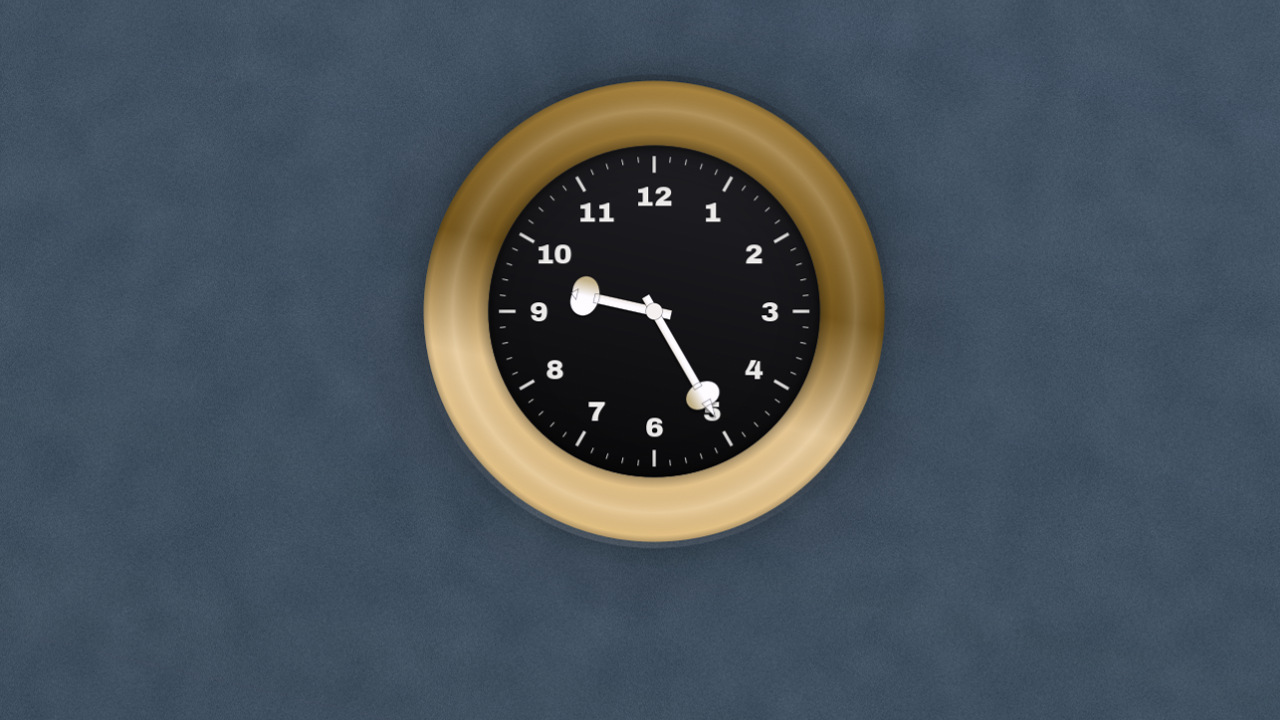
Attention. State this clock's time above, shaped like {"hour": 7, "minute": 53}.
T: {"hour": 9, "minute": 25}
